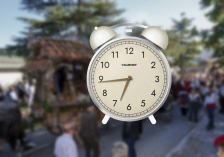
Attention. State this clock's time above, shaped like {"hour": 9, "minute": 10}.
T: {"hour": 6, "minute": 44}
